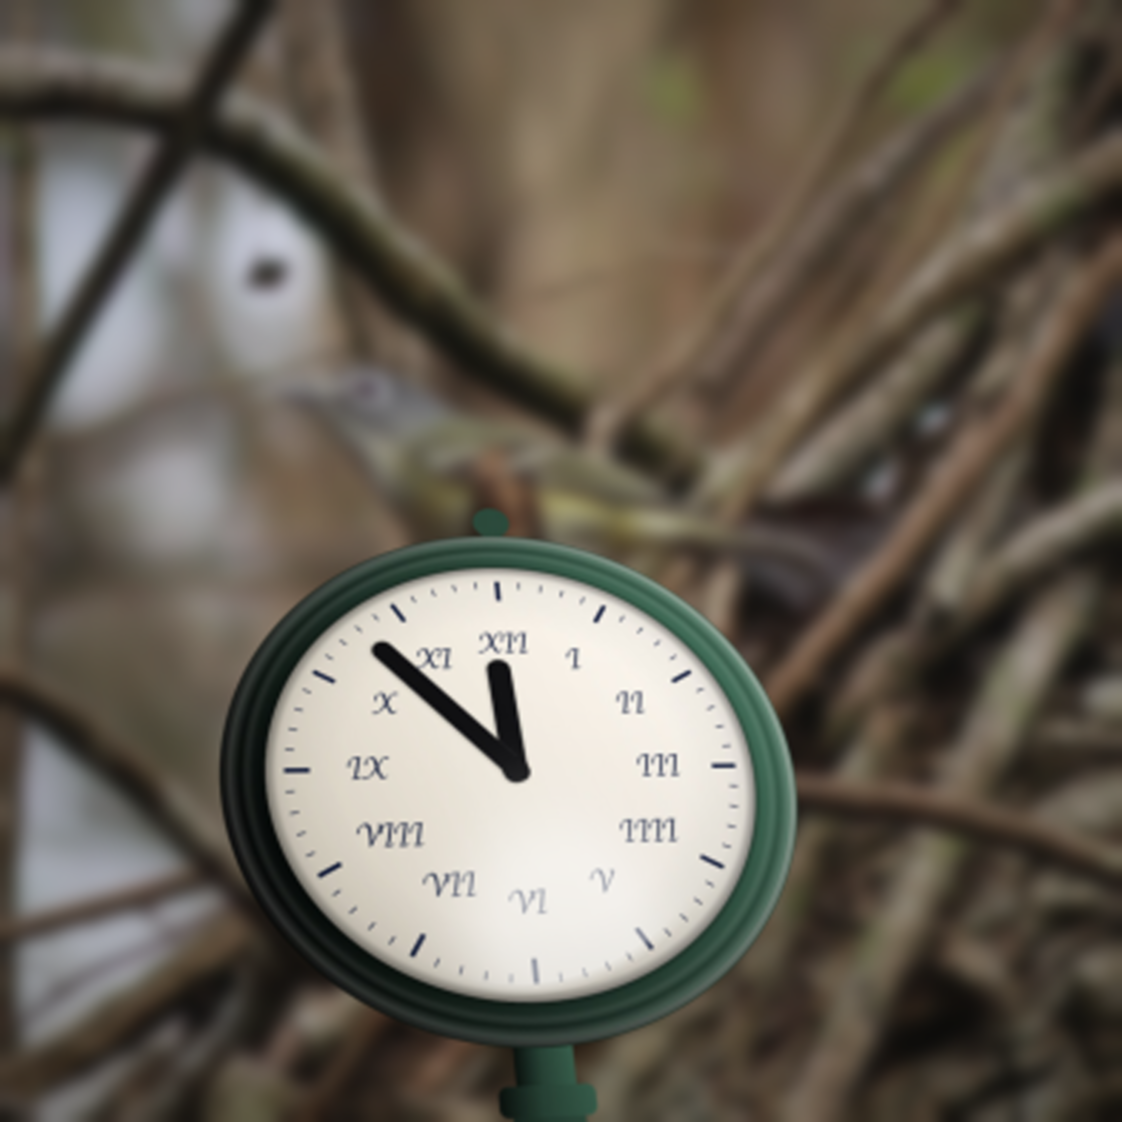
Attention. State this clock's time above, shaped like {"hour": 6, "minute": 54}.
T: {"hour": 11, "minute": 53}
